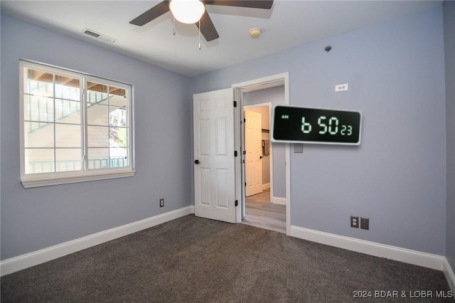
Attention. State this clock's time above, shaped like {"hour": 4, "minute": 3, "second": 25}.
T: {"hour": 6, "minute": 50, "second": 23}
